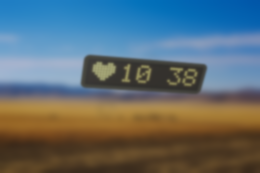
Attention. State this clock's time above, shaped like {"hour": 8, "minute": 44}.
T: {"hour": 10, "minute": 38}
